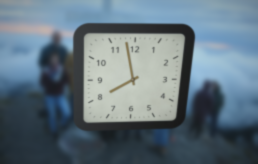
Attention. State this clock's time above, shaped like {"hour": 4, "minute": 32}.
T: {"hour": 7, "minute": 58}
